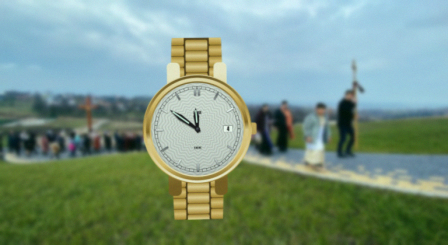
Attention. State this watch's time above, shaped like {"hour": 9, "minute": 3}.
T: {"hour": 11, "minute": 51}
